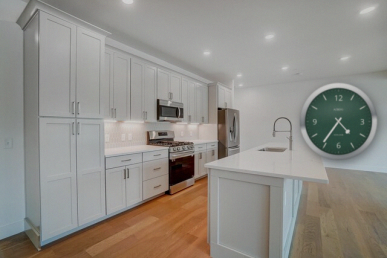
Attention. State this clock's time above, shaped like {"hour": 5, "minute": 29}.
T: {"hour": 4, "minute": 36}
